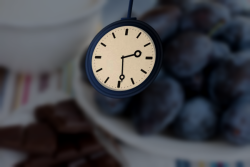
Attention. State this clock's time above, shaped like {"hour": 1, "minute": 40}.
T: {"hour": 2, "minute": 29}
